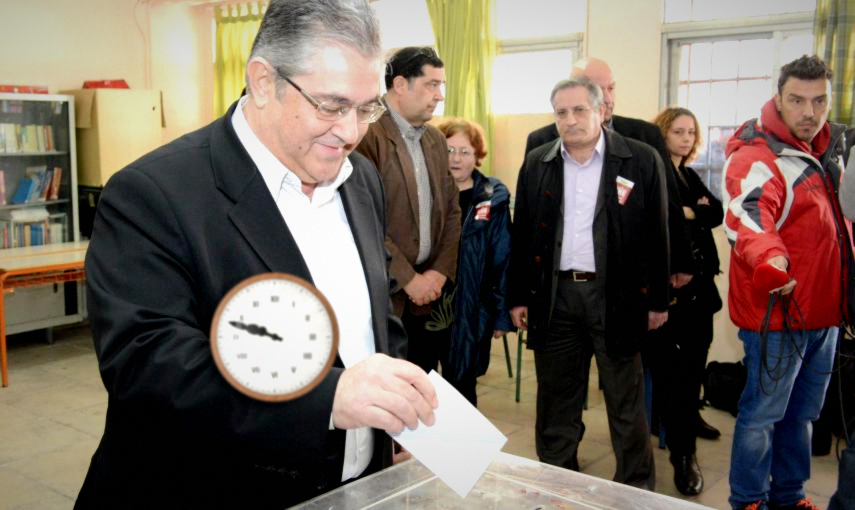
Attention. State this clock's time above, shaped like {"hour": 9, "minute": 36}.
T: {"hour": 9, "minute": 48}
